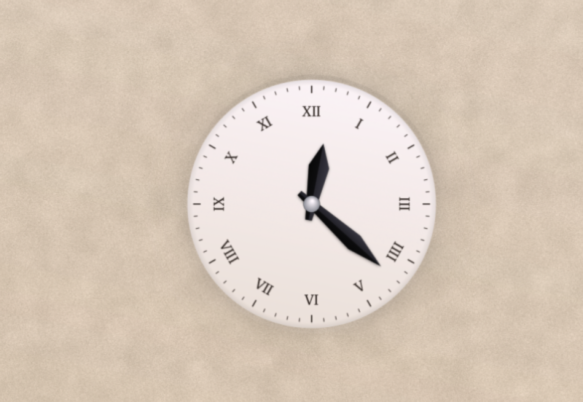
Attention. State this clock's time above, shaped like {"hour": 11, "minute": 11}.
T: {"hour": 12, "minute": 22}
